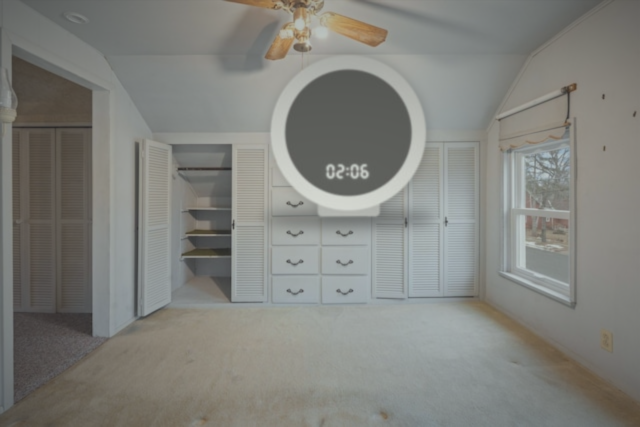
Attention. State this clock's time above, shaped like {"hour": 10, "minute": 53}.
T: {"hour": 2, "minute": 6}
